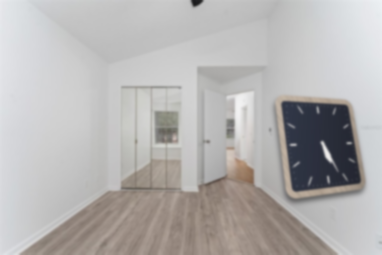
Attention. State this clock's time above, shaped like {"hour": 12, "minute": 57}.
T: {"hour": 5, "minute": 26}
